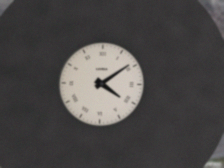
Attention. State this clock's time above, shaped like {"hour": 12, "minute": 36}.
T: {"hour": 4, "minute": 9}
